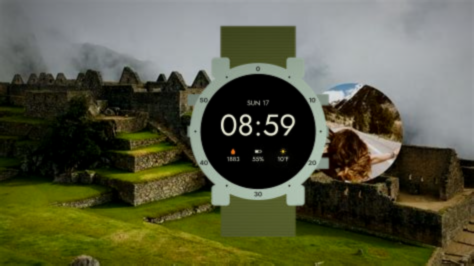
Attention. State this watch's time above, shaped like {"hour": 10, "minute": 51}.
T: {"hour": 8, "minute": 59}
